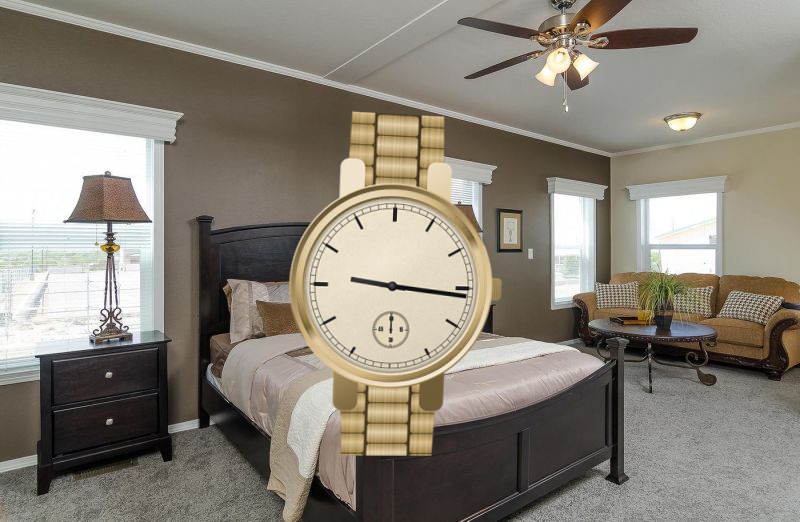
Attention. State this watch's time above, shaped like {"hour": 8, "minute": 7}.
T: {"hour": 9, "minute": 16}
